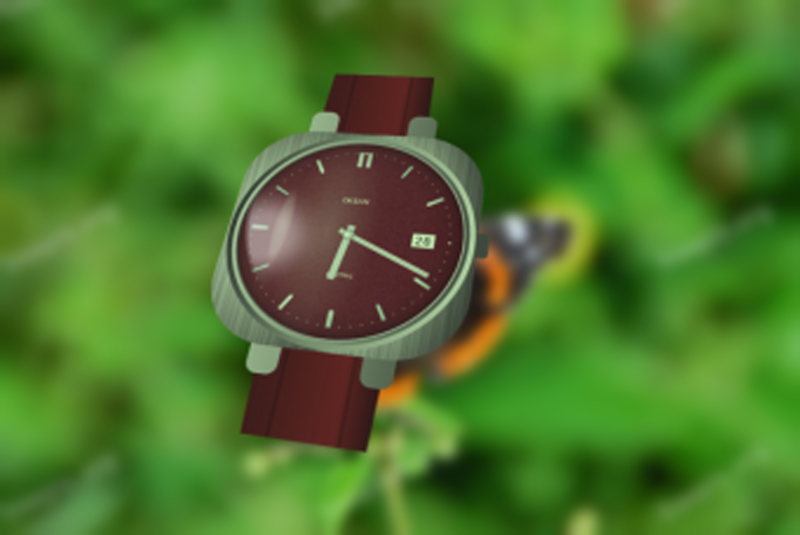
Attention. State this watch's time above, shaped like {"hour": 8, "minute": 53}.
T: {"hour": 6, "minute": 19}
